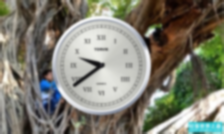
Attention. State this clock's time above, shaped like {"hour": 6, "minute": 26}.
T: {"hour": 9, "minute": 39}
